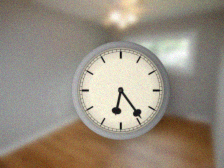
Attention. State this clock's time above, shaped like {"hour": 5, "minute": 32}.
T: {"hour": 6, "minute": 24}
